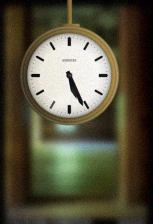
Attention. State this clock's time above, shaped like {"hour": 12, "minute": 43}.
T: {"hour": 5, "minute": 26}
